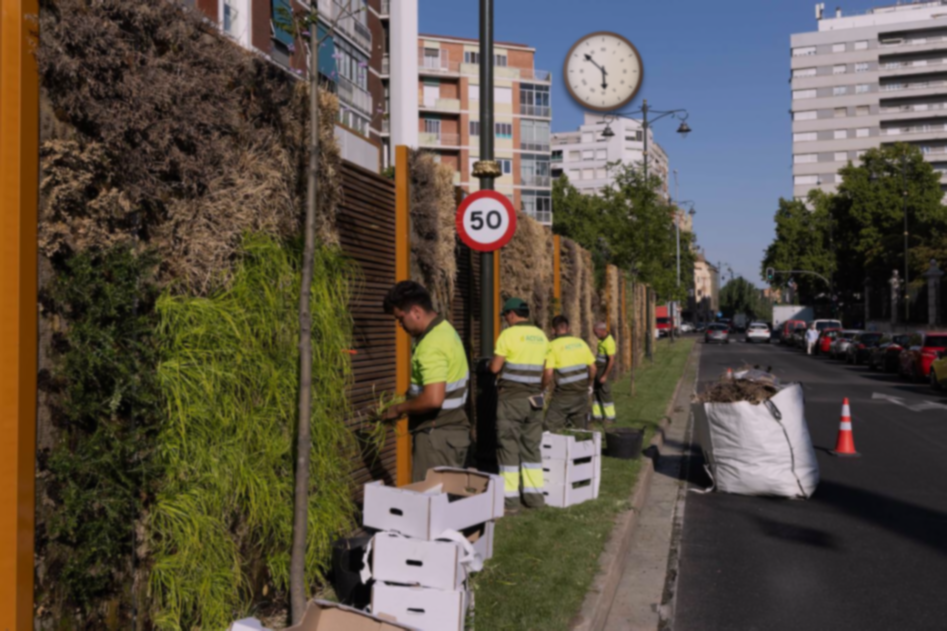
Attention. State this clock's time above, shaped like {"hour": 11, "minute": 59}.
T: {"hour": 5, "minute": 52}
